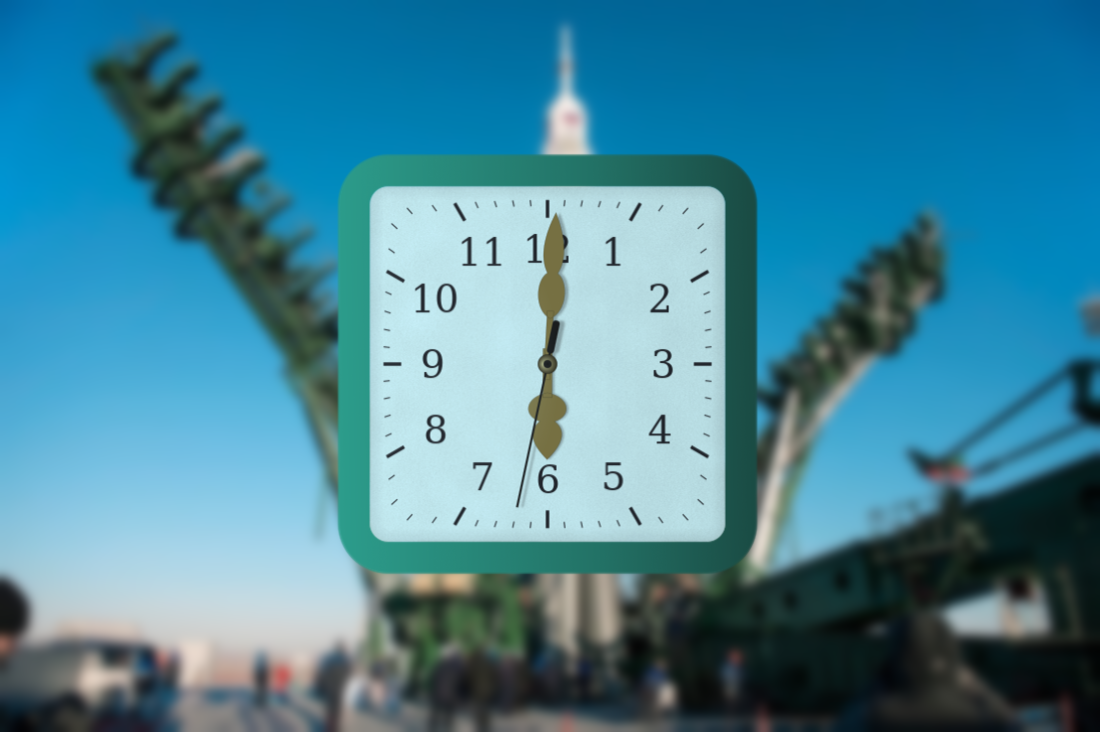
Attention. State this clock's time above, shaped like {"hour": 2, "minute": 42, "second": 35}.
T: {"hour": 6, "minute": 0, "second": 32}
